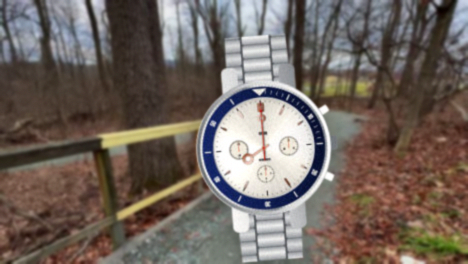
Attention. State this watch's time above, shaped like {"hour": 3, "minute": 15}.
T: {"hour": 8, "minute": 0}
